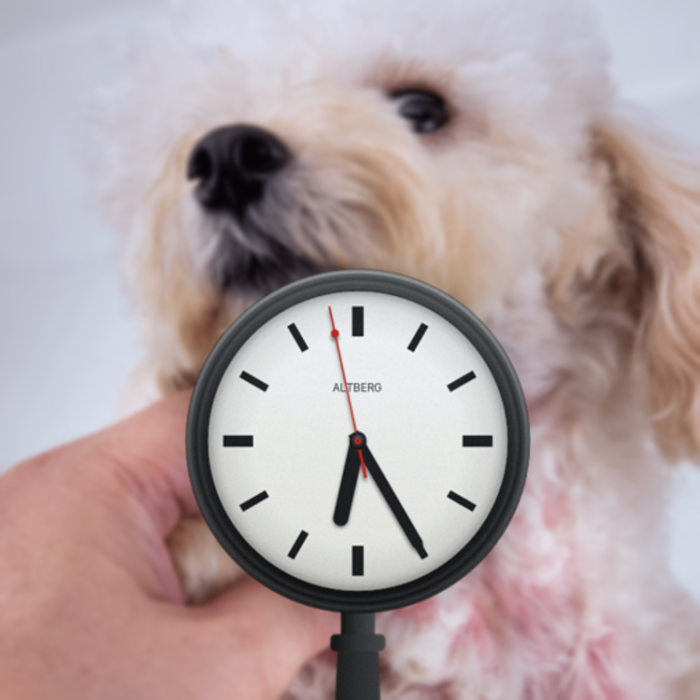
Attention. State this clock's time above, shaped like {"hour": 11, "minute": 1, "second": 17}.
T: {"hour": 6, "minute": 24, "second": 58}
